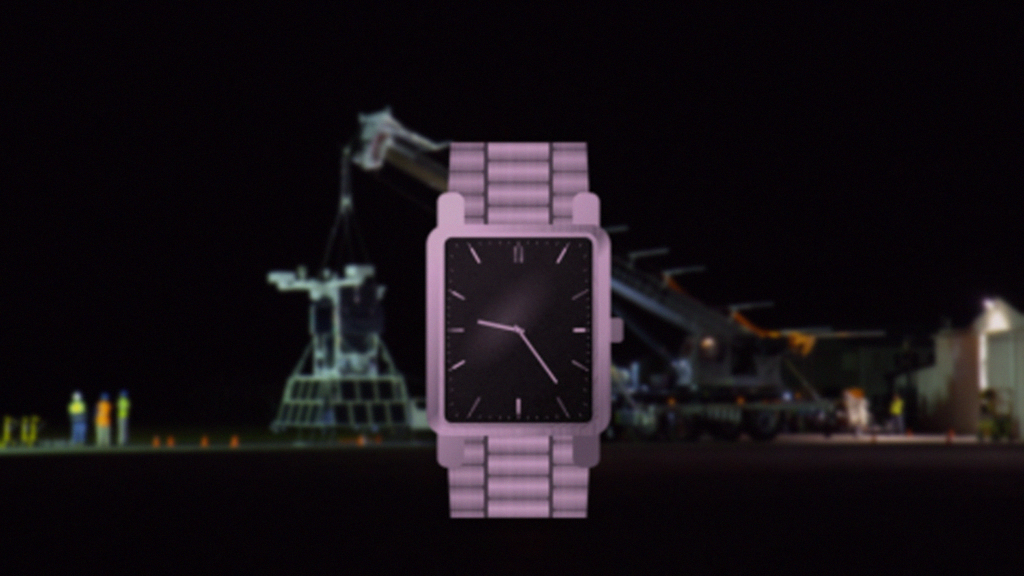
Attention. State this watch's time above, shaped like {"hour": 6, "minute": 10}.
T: {"hour": 9, "minute": 24}
